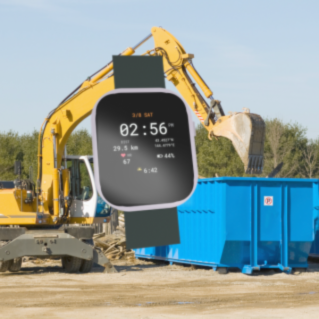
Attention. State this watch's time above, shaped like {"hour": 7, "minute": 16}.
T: {"hour": 2, "minute": 56}
